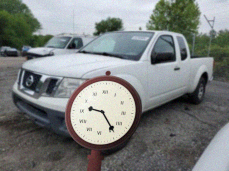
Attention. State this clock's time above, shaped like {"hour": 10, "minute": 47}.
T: {"hour": 9, "minute": 24}
